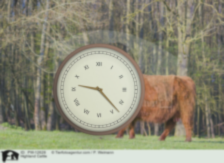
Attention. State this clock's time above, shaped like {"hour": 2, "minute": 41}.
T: {"hour": 9, "minute": 23}
